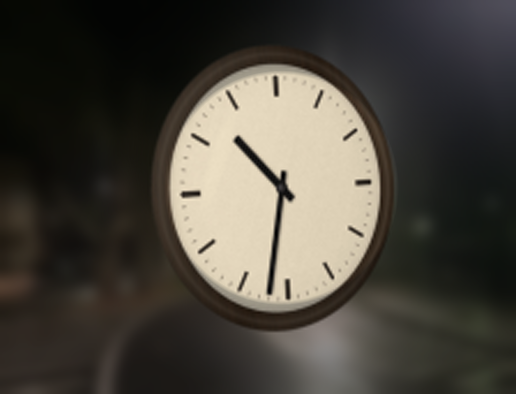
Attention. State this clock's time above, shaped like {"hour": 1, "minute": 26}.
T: {"hour": 10, "minute": 32}
